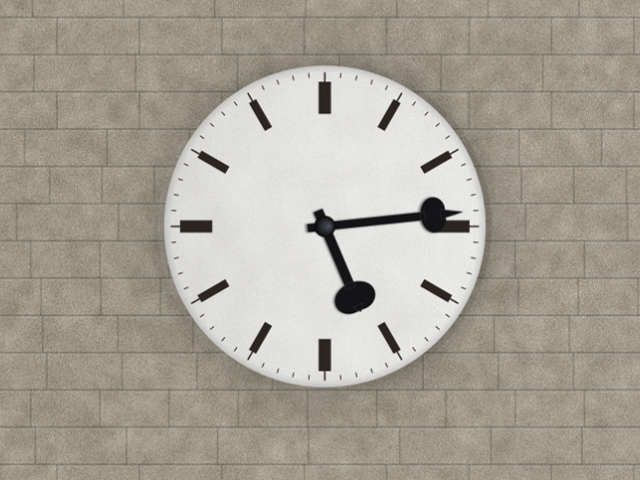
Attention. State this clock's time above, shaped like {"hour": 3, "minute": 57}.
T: {"hour": 5, "minute": 14}
